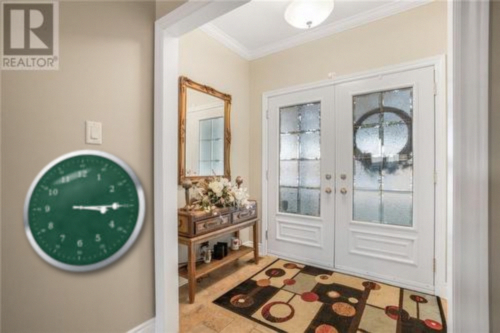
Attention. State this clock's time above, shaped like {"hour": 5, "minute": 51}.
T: {"hour": 3, "minute": 15}
